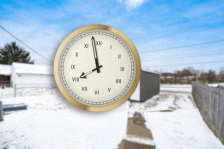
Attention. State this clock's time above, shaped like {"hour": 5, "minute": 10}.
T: {"hour": 7, "minute": 58}
